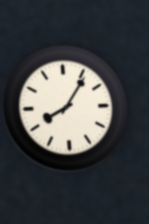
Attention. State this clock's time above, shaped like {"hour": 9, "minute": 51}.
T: {"hour": 8, "minute": 6}
